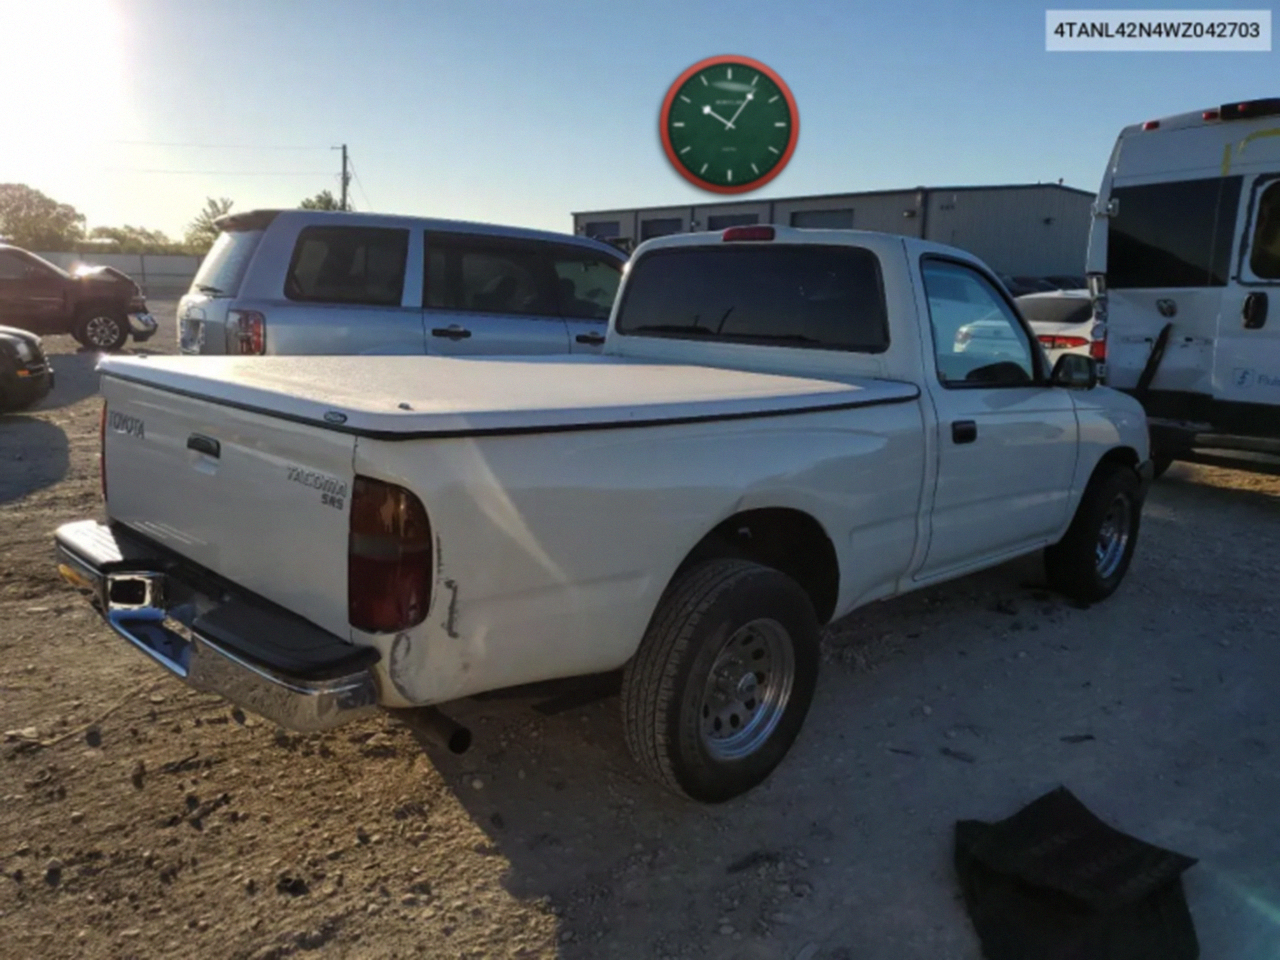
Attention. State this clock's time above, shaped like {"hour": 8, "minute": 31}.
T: {"hour": 10, "minute": 6}
